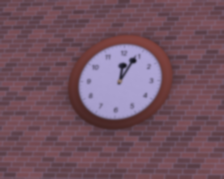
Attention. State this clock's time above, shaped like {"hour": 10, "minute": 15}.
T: {"hour": 12, "minute": 4}
